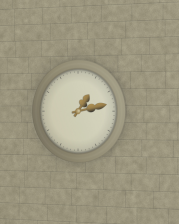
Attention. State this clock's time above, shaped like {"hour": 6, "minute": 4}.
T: {"hour": 1, "minute": 13}
